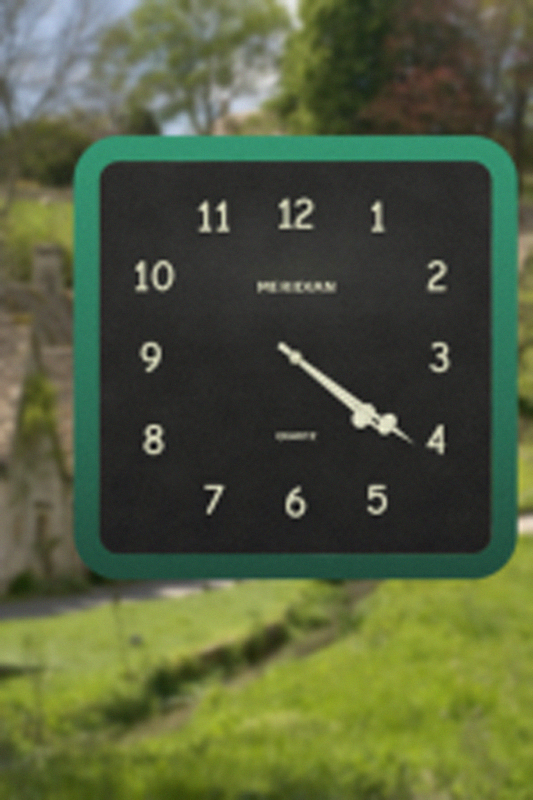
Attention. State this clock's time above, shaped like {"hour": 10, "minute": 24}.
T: {"hour": 4, "minute": 21}
